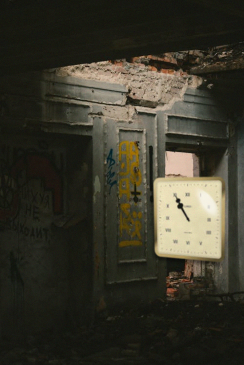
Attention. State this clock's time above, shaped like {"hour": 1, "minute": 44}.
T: {"hour": 10, "minute": 55}
